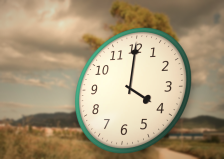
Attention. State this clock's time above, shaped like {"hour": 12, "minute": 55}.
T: {"hour": 4, "minute": 0}
